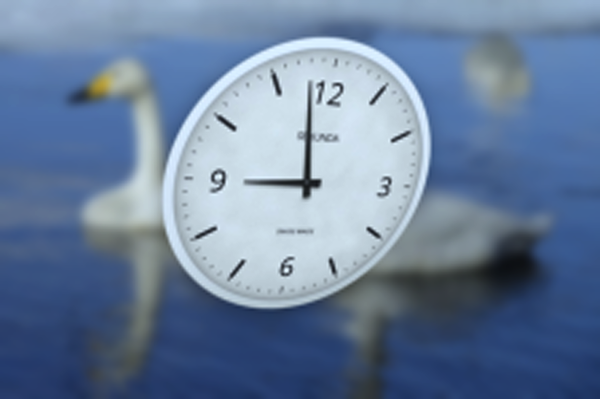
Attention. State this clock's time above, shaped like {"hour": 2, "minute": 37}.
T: {"hour": 8, "minute": 58}
